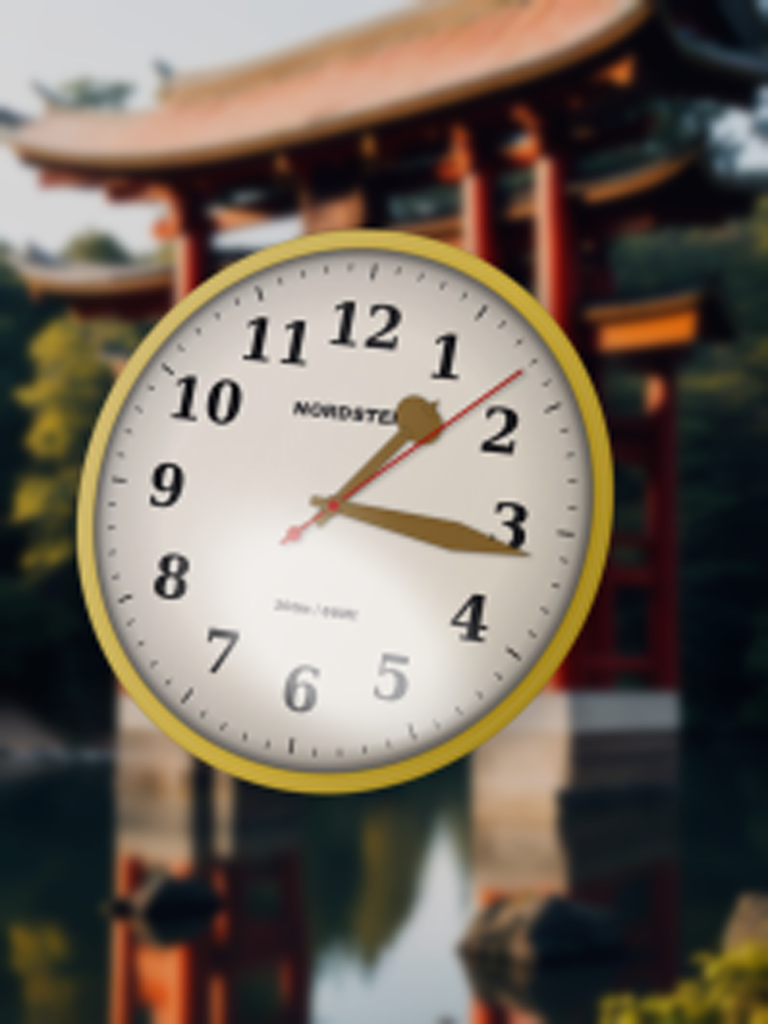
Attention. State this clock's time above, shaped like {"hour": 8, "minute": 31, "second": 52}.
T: {"hour": 1, "minute": 16, "second": 8}
